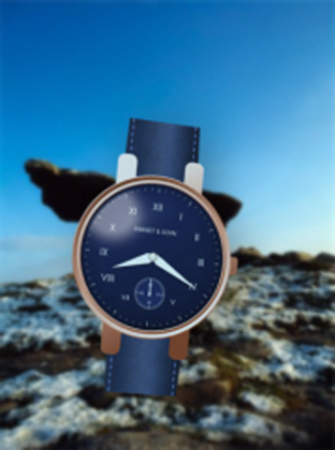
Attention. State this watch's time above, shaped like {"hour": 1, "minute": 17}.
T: {"hour": 8, "minute": 20}
